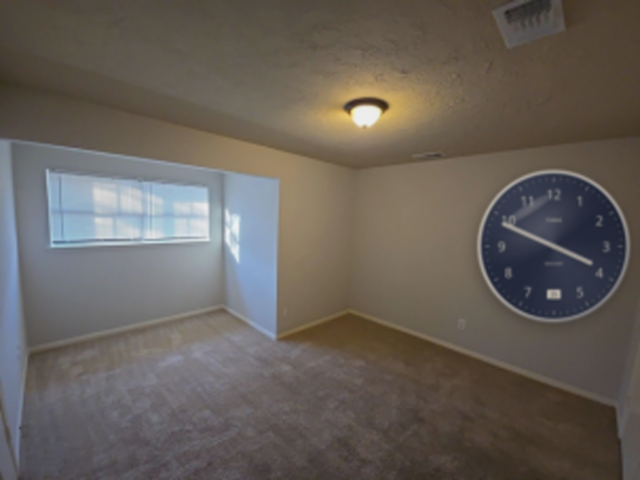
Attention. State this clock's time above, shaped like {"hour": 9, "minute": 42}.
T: {"hour": 3, "minute": 49}
